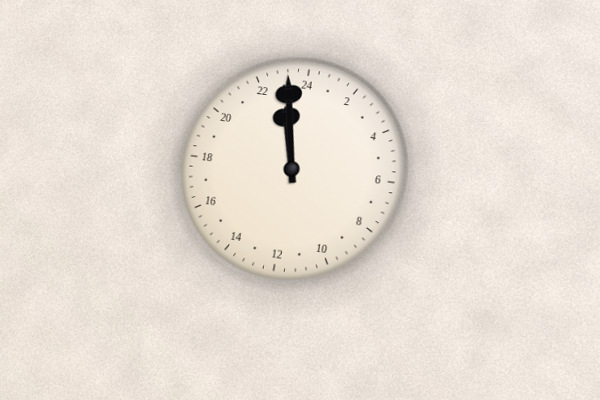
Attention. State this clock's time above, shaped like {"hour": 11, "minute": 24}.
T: {"hour": 22, "minute": 58}
